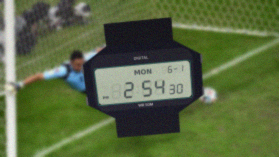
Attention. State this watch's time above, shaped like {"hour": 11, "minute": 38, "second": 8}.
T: {"hour": 2, "minute": 54, "second": 30}
